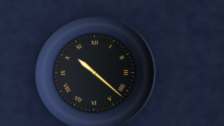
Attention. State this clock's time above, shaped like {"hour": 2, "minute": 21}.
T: {"hour": 10, "minute": 22}
